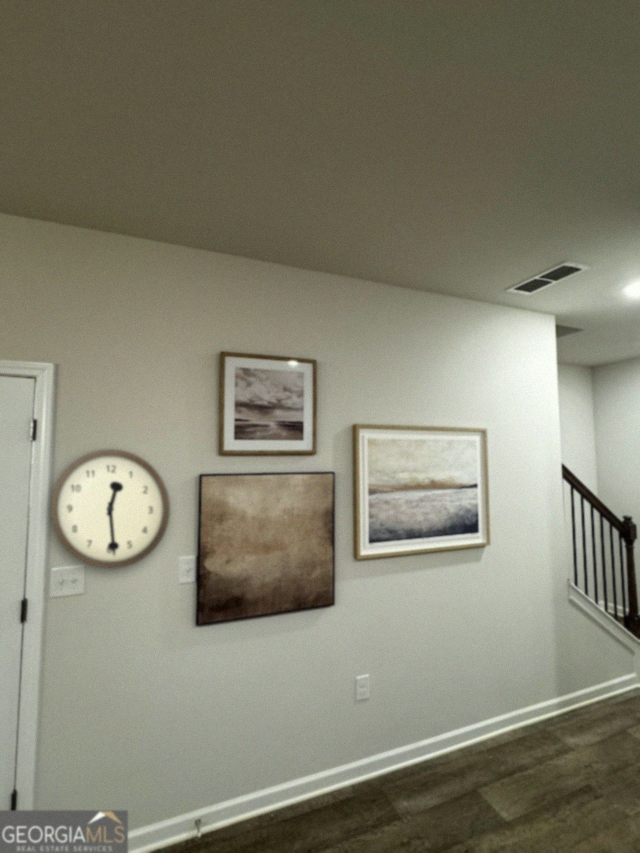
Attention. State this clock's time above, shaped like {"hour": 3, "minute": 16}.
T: {"hour": 12, "minute": 29}
